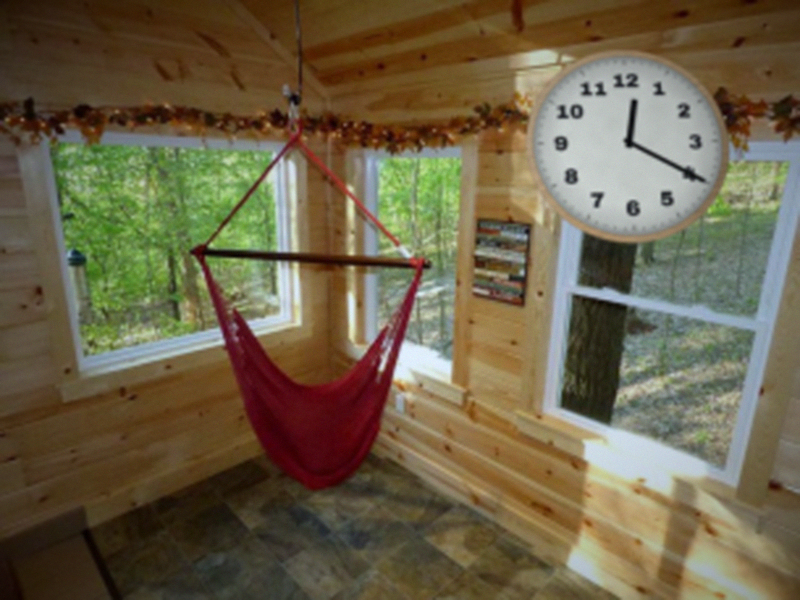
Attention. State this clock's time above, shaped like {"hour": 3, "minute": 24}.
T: {"hour": 12, "minute": 20}
